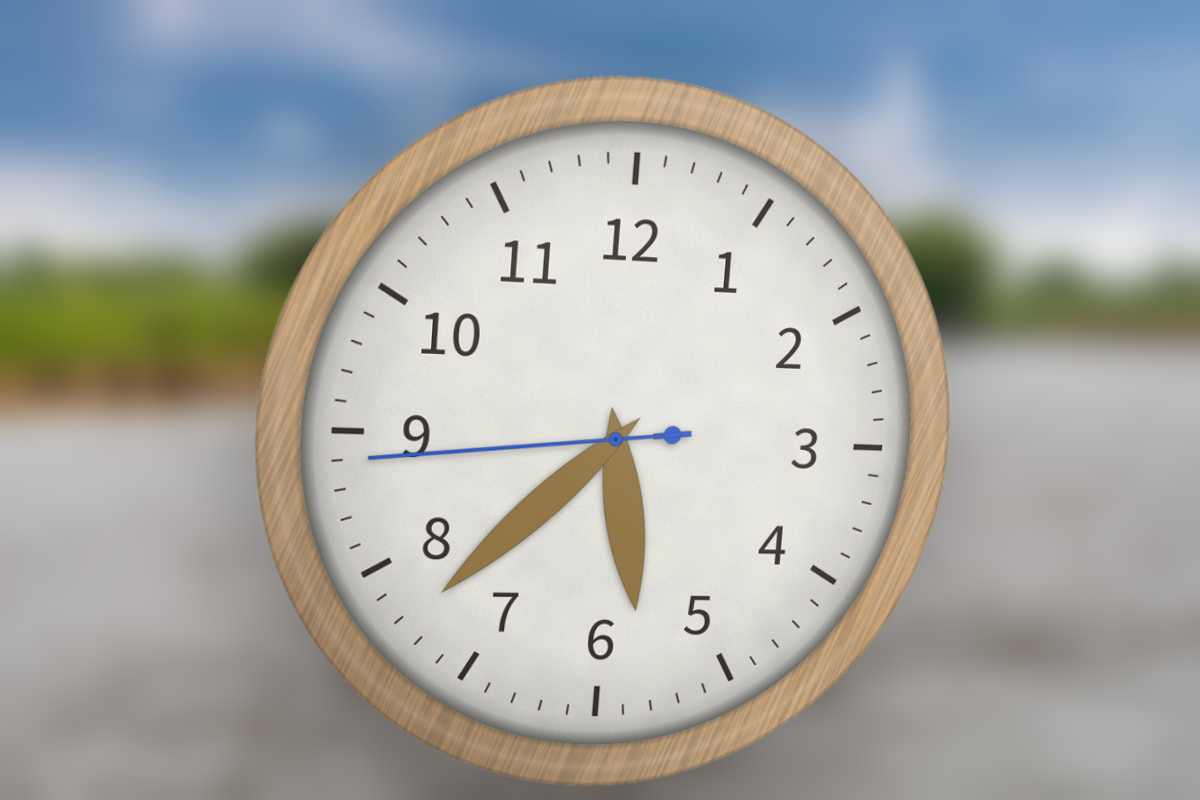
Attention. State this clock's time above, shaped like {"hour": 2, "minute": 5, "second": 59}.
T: {"hour": 5, "minute": 37, "second": 44}
